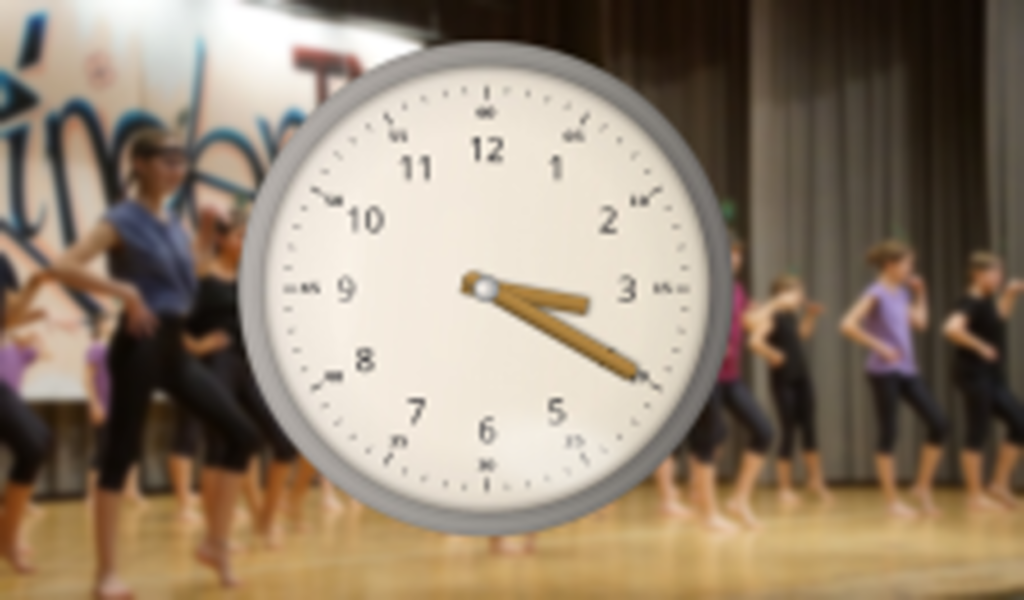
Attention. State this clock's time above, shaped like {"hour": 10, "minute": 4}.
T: {"hour": 3, "minute": 20}
